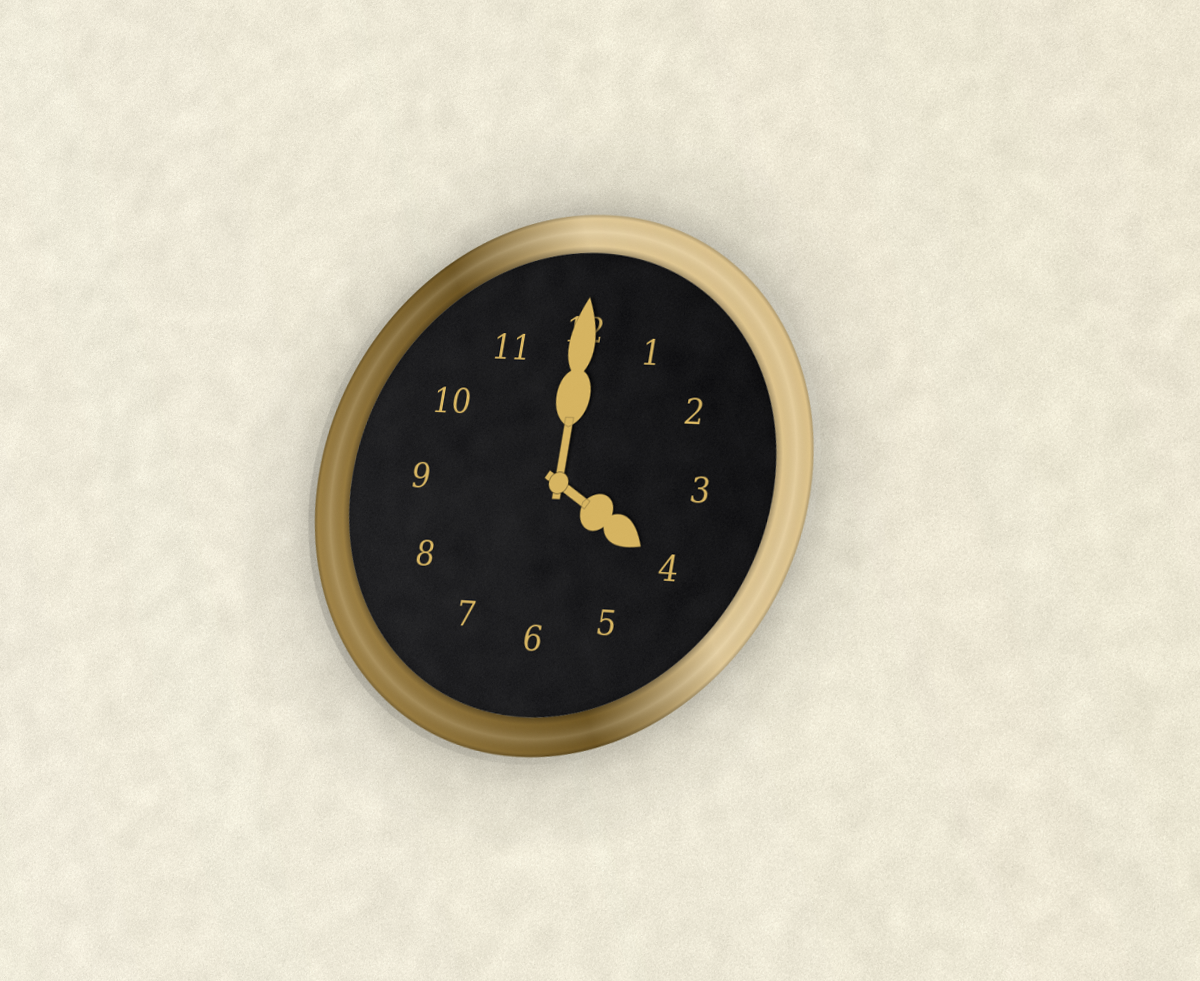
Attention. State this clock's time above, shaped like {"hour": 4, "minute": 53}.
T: {"hour": 4, "minute": 0}
